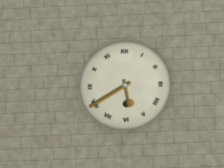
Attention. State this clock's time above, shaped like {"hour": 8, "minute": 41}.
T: {"hour": 5, "minute": 40}
